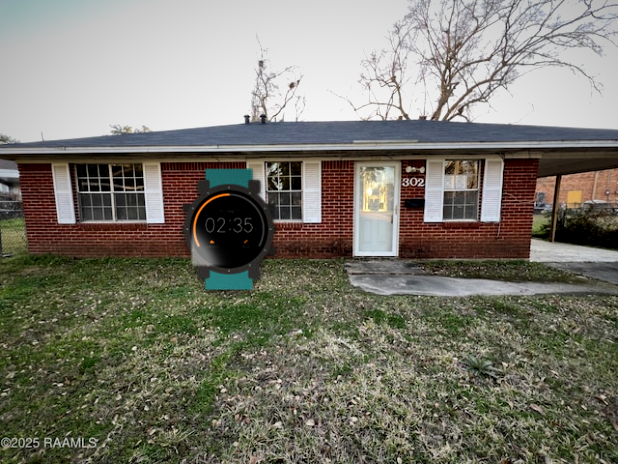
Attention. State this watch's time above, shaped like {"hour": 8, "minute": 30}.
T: {"hour": 2, "minute": 35}
